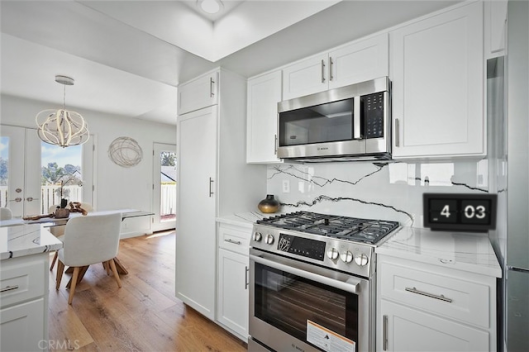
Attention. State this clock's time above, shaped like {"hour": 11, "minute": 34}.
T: {"hour": 4, "minute": 3}
